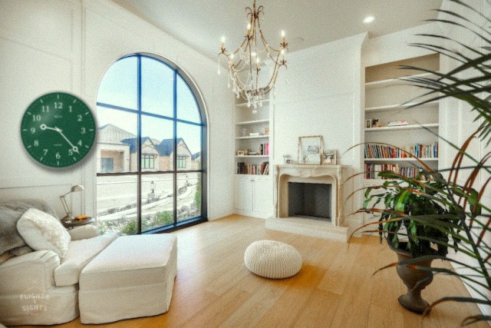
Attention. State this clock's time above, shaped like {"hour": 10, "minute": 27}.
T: {"hour": 9, "minute": 23}
